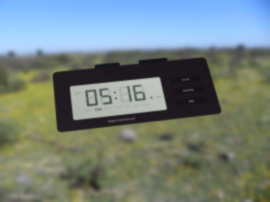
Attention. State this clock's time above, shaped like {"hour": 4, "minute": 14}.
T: {"hour": 5, "minute": 16}
